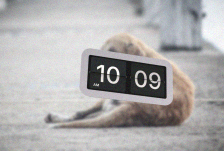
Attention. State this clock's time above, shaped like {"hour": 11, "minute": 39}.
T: {"hour": 10, "minute": 9}
